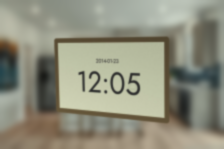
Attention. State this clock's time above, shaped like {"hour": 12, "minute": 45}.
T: {"hour": 12, "minute": 5}
